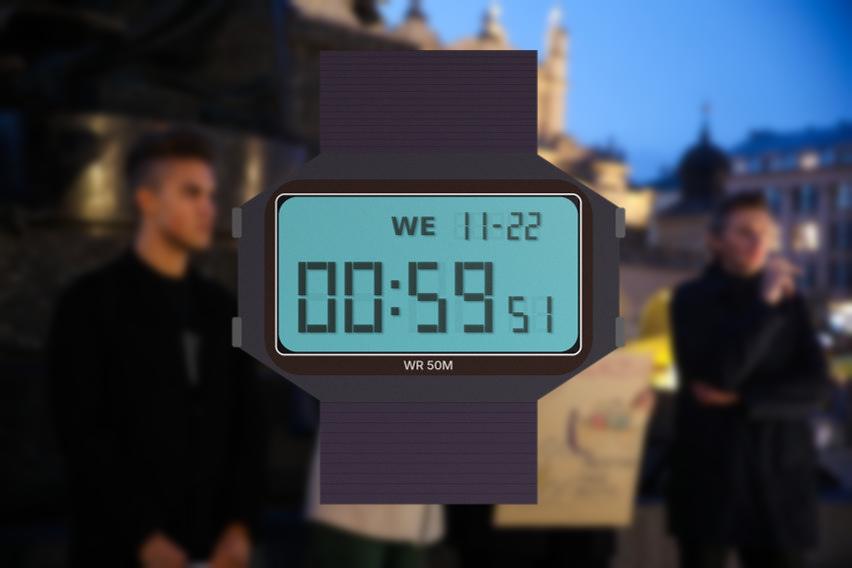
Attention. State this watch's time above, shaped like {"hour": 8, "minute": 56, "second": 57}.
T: {"hour": 0, "minute": 59, "second": 51}
